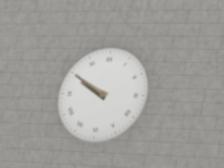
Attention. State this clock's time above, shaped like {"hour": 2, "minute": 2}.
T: {"hour": 9, "minute": 50}
